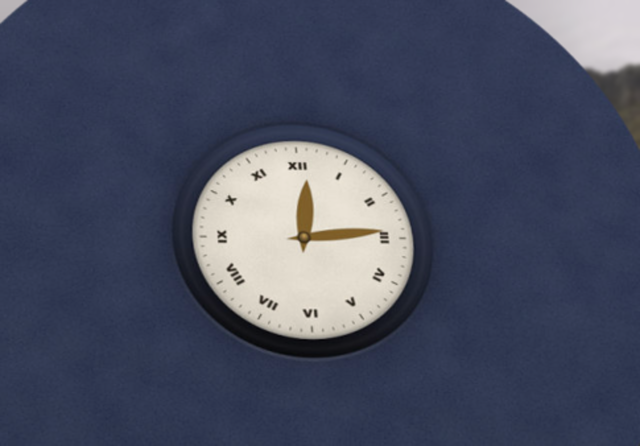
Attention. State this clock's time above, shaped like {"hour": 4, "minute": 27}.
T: {"hour": 12, "minute": 14}
